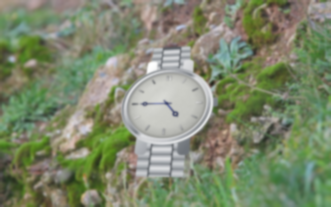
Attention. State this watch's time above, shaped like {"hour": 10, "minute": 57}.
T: {"hour": 4, "minute": 45}
